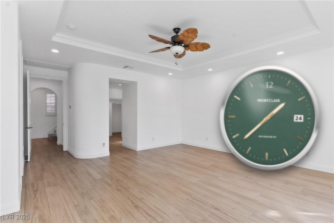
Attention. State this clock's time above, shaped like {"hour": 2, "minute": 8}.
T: {"hour": 1, "minute": 38}
